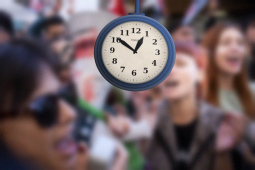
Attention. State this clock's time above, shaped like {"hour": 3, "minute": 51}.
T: {"hour": 12, "minute": 51}
